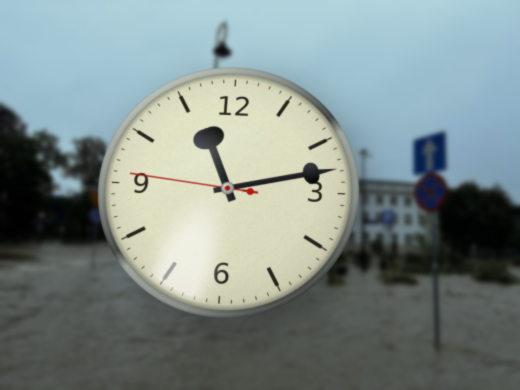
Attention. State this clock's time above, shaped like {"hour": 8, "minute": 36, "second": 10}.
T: {"hour": 11, "minute": 12, "second": 46}
